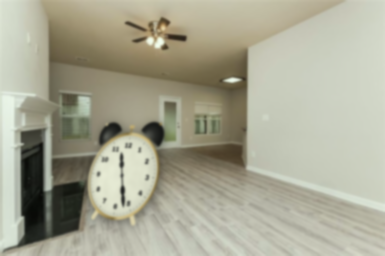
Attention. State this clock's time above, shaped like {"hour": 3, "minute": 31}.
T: {"hour": 11, "minute": 27}
